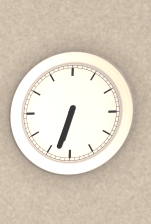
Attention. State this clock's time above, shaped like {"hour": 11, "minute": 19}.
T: {"hour": 6, "minute": 33}
